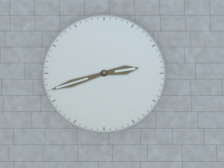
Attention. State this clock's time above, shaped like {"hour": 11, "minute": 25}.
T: {"hour": 2, "minute": 42}
